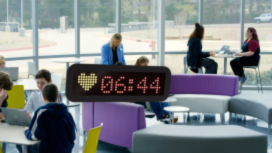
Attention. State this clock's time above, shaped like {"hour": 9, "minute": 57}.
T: {"hour": 6, "minute": 44}
